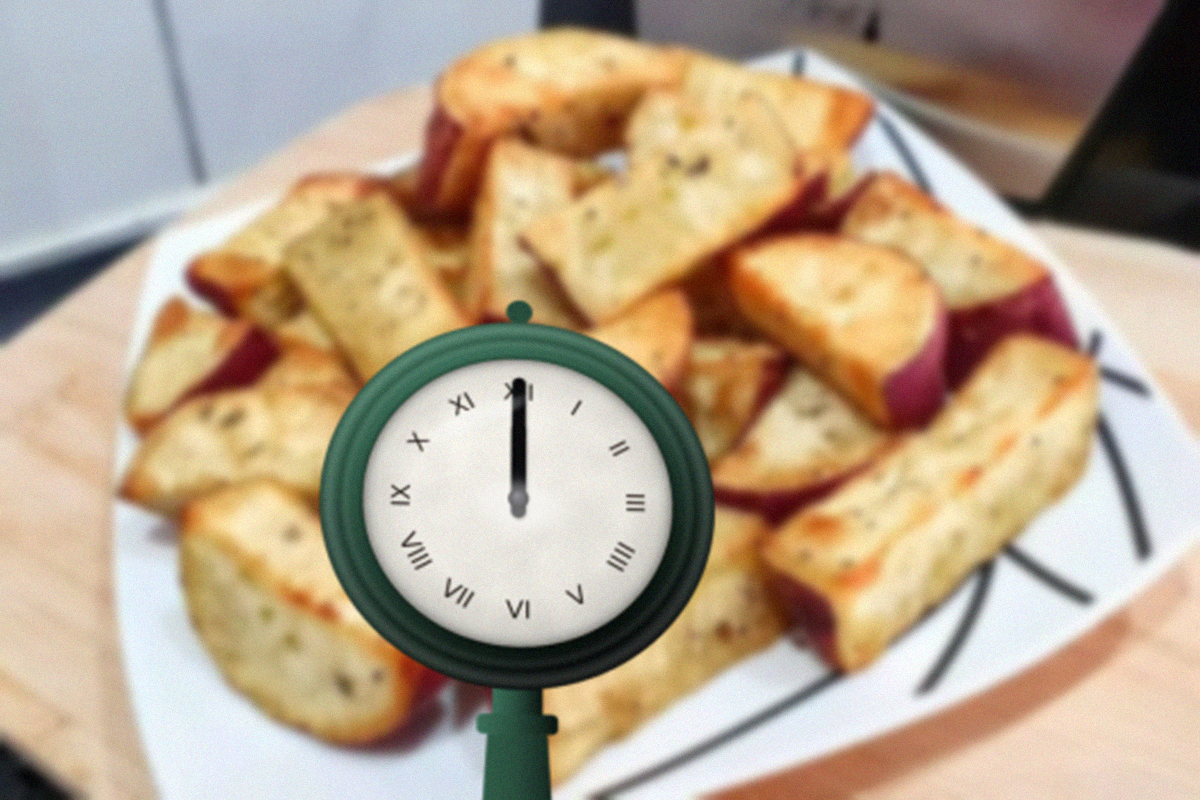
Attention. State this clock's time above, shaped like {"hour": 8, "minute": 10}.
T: {"hour": 12, "minute": 0}
